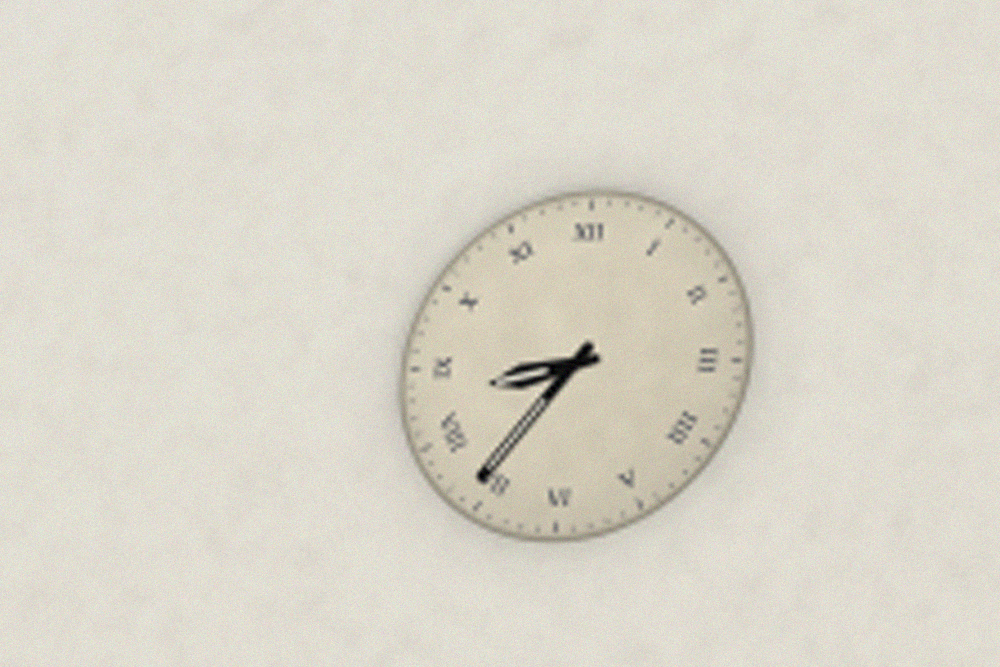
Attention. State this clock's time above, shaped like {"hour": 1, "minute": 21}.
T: {"hour": 8, "minute": 36}
